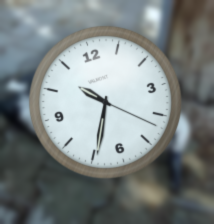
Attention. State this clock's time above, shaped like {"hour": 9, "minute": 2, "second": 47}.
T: {"hour": 10, "minute": 34, "second": 22}
